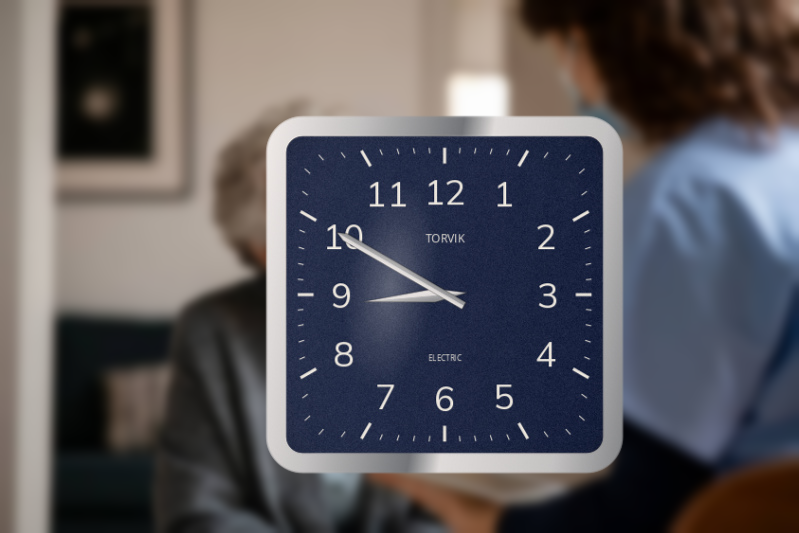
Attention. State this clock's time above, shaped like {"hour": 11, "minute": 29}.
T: {"hour": 8, "minute": 50}
